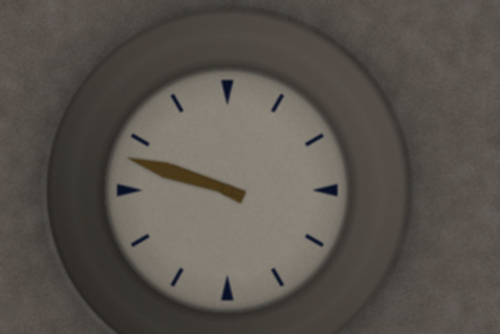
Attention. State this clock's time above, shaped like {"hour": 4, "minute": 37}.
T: {"hour": 9, "minute": 48}
